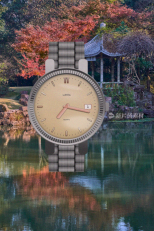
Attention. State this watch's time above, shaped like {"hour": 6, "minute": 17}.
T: {"hour": 7, "minute": 17}
